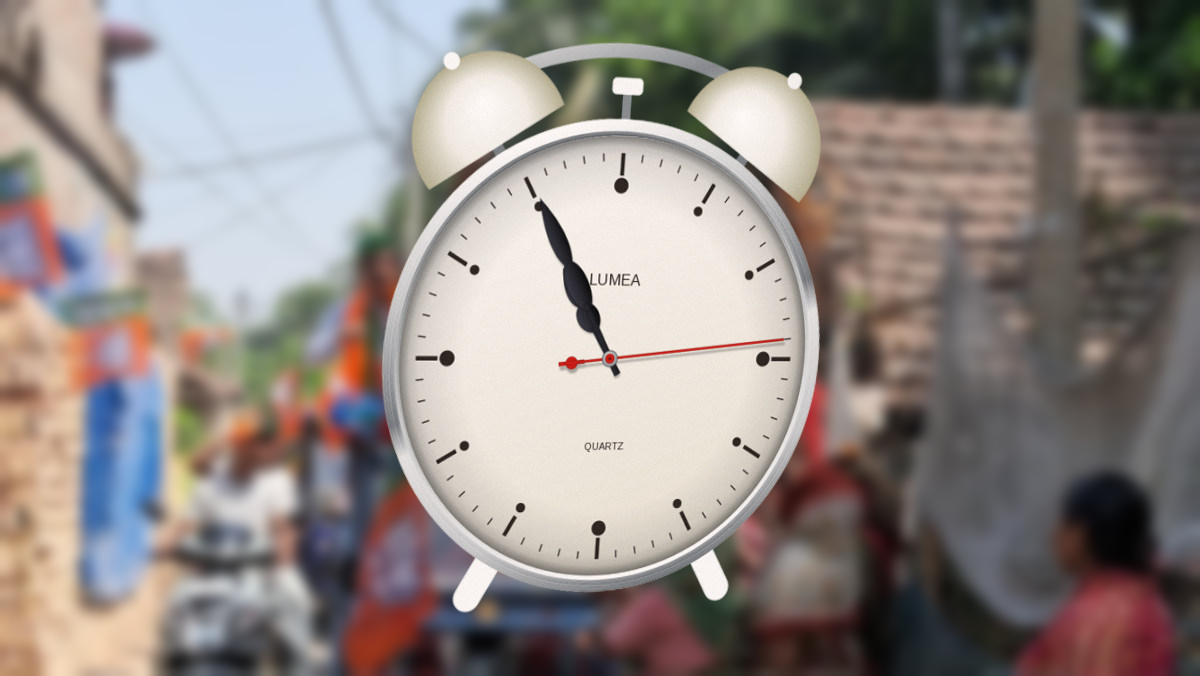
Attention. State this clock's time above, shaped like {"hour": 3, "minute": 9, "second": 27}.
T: {"hour": 10, "minute": 55, "second": 14}
